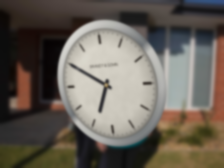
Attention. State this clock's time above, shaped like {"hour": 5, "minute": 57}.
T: {"hour": 6, "minute": 50}
